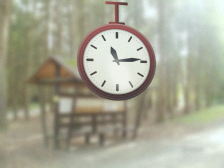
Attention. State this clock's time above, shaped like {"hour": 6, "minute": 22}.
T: {"hour": 11, "minute": 14}
